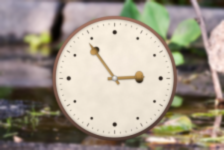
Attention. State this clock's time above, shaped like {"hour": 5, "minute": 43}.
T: {"hour": 2, "minute": 54}
